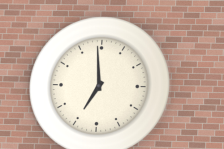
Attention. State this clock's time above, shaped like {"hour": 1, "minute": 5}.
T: {"hour": 6, "minute": 59}
